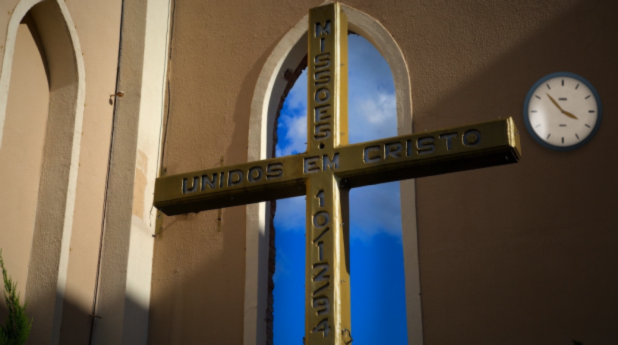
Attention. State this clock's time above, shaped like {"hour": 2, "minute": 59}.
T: {"hour": 3, "minute": 53}
